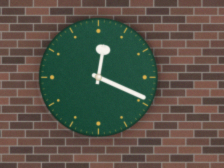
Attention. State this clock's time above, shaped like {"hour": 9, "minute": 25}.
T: {"hour": 12, "minute": 19}
